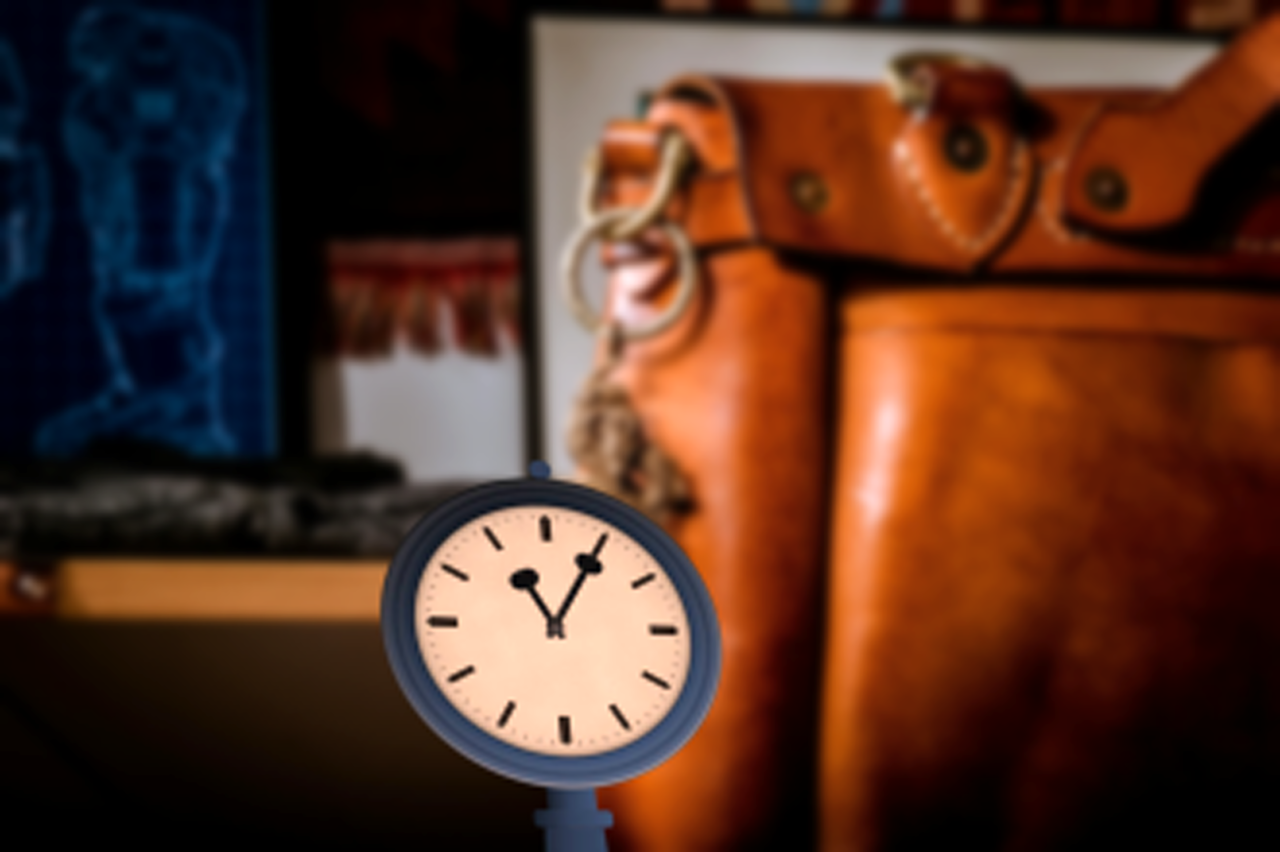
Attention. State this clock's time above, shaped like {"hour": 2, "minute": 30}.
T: {"hour": 11, "minute": 5}
